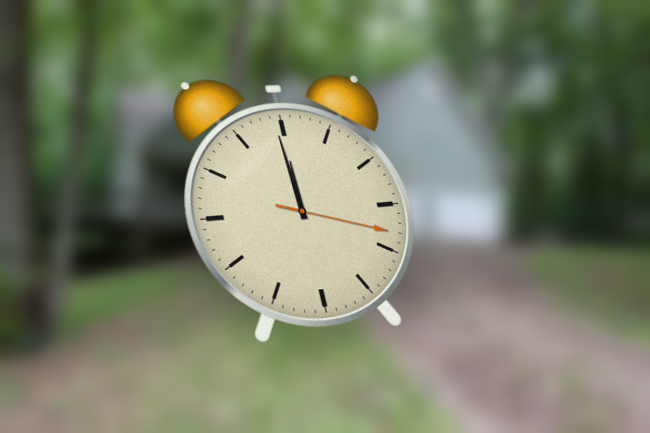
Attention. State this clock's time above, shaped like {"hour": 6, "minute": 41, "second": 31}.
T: {"hour": 11, "minute": 59, "second": 18}
